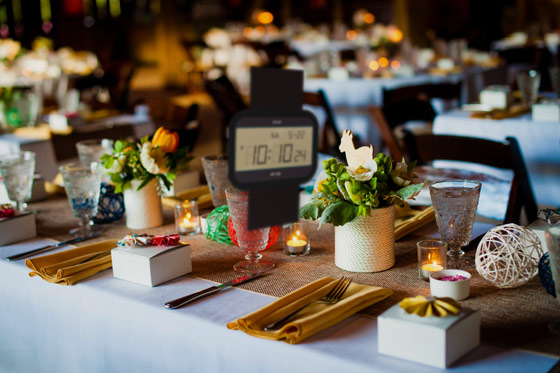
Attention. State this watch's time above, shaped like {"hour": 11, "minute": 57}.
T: {"hour": 10, "minute": 10}
